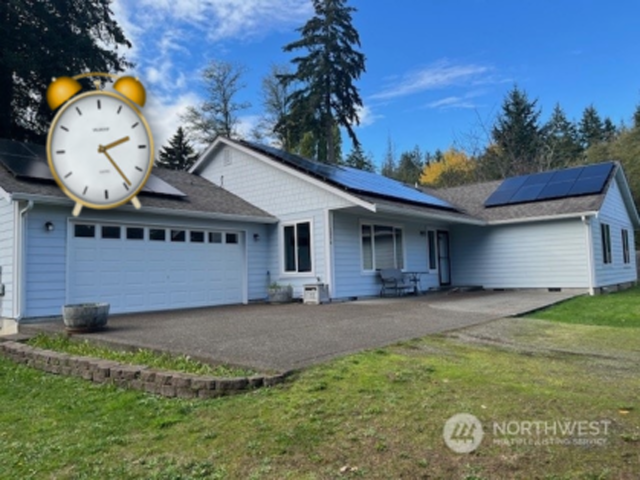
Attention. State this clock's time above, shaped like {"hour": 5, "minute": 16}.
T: {"hour": 2, "minute": 24}
